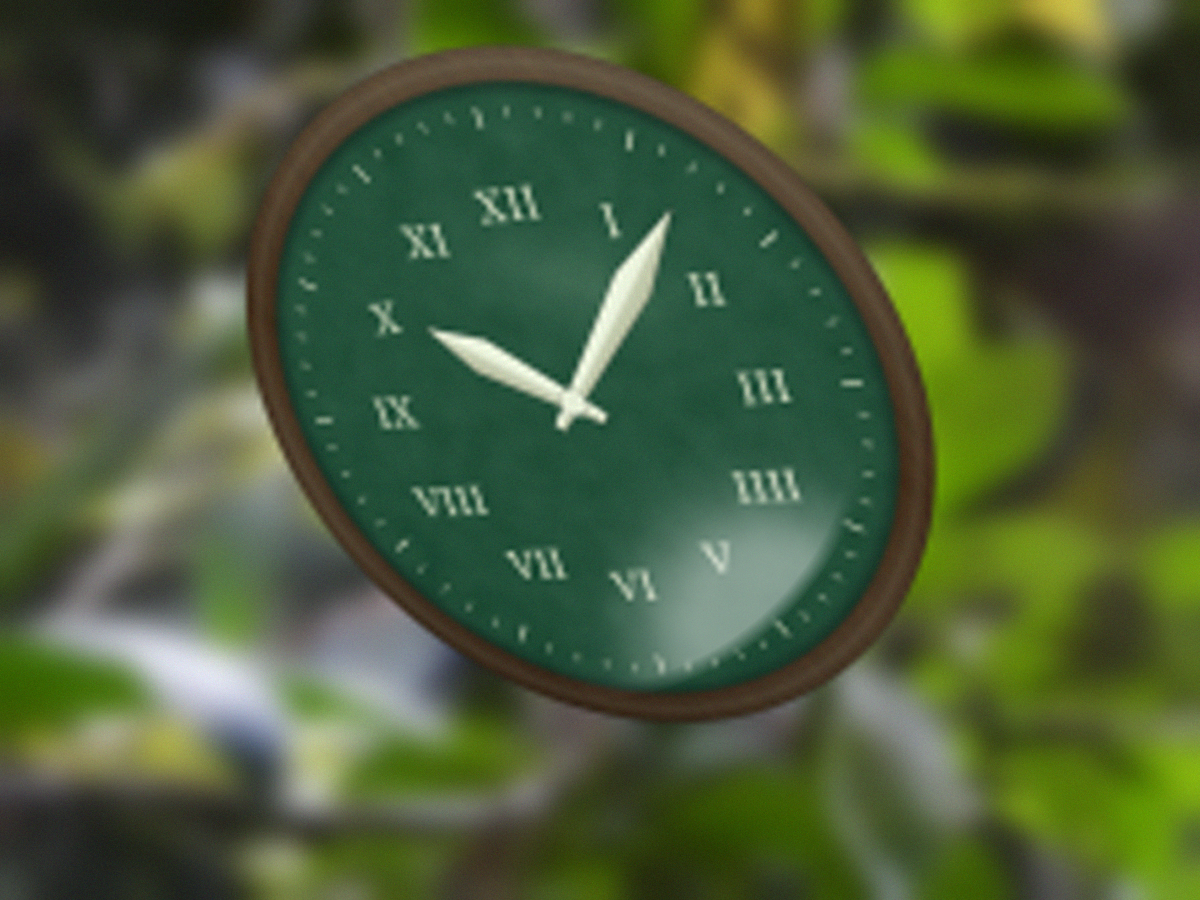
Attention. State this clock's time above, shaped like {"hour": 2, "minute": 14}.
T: {"hour": 10, "minute": 7}
